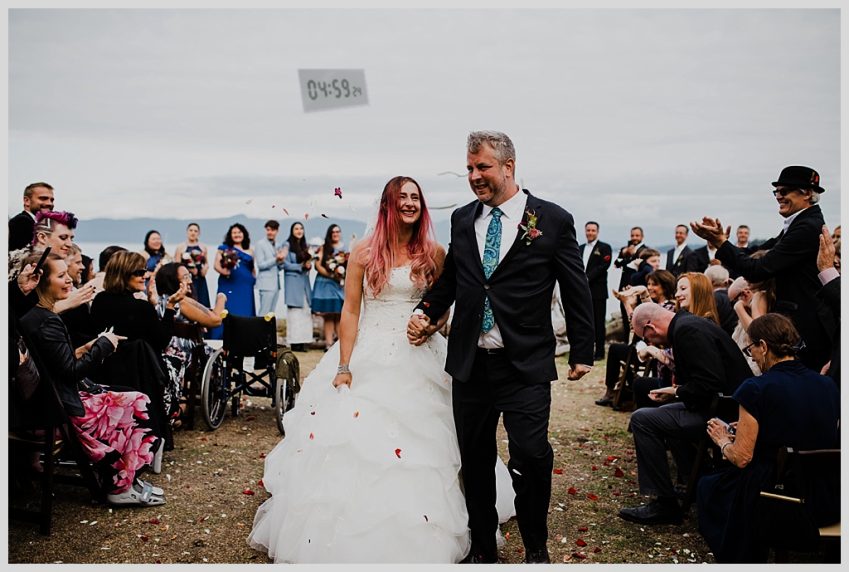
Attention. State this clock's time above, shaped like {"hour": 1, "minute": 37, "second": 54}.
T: {"hour": 4, "minute": 59, "second": 24}
